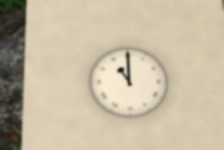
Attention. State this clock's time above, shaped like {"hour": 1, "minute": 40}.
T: {"hour": 11, "minute": 0}
